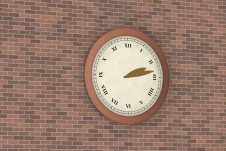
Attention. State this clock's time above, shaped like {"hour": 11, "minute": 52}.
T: {"hour": 2, "minute": 13}
